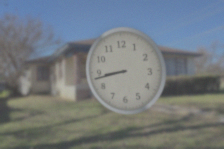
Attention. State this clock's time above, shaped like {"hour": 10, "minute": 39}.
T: {"hour": 8, "minute": 43}
